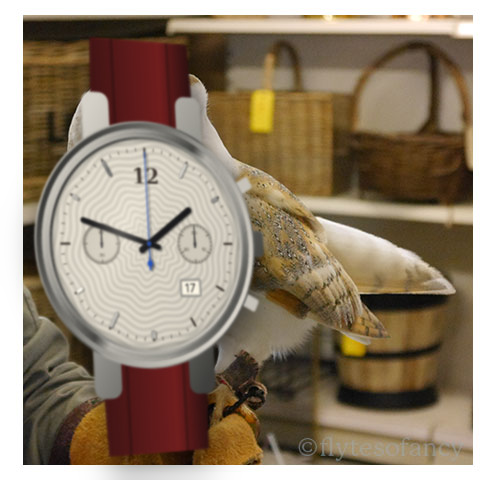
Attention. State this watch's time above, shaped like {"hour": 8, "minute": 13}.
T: {"hour": 1, "minute": 48}
